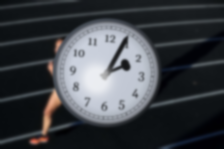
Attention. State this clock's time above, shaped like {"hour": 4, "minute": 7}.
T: {"hour": 2, "minute": 4}
